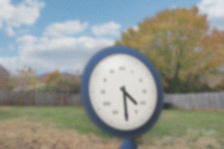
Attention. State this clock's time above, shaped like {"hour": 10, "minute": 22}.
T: {"hour": 4, "minute": 30}
